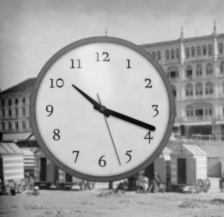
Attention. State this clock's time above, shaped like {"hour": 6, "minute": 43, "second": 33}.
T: {"hour": 10, "minute": 18, "second": 27}
